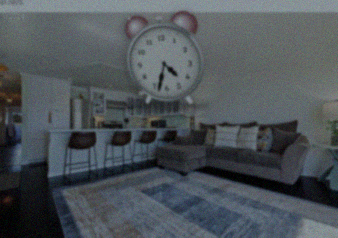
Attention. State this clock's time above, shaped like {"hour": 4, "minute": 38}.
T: {"hour": 4, "minute": 33}
